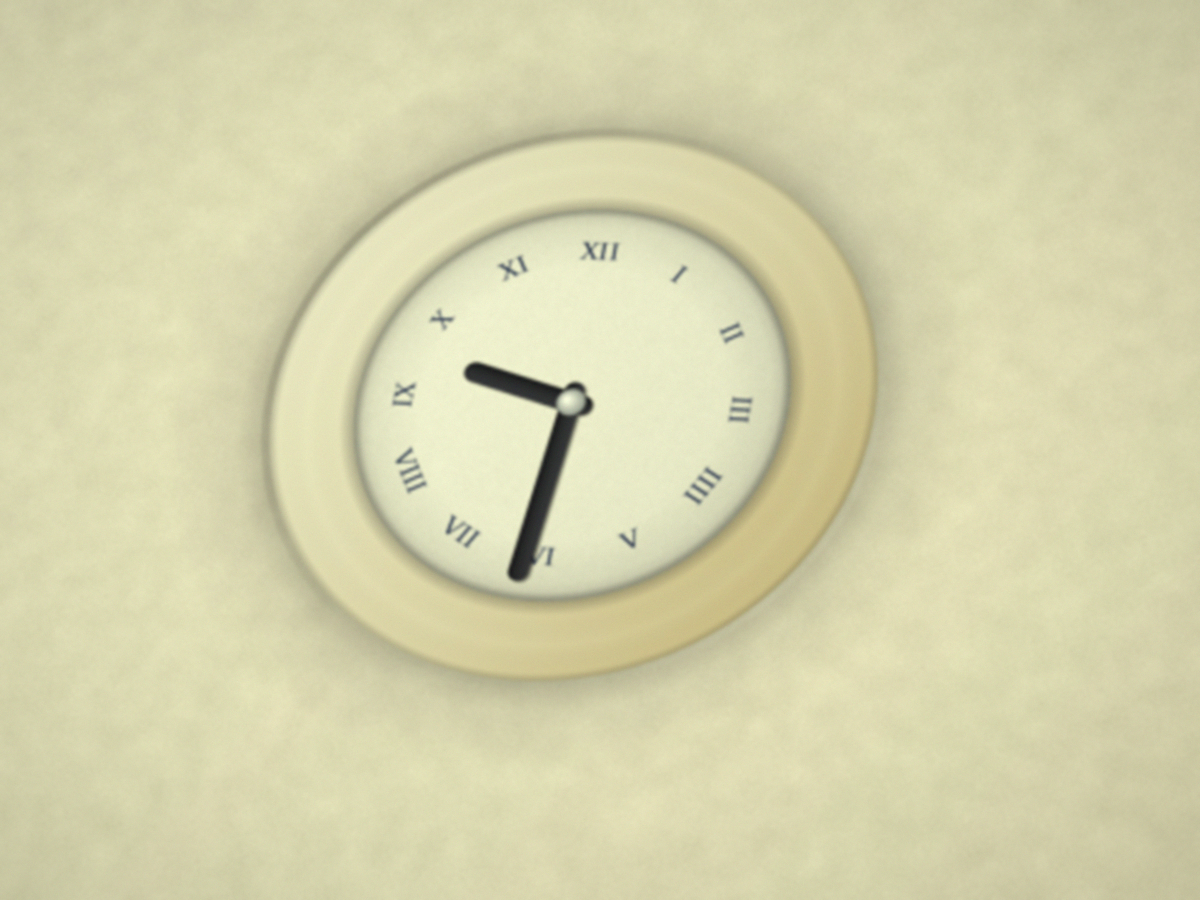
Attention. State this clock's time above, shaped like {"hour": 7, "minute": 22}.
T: {"hour": 9, "minute": 31}
